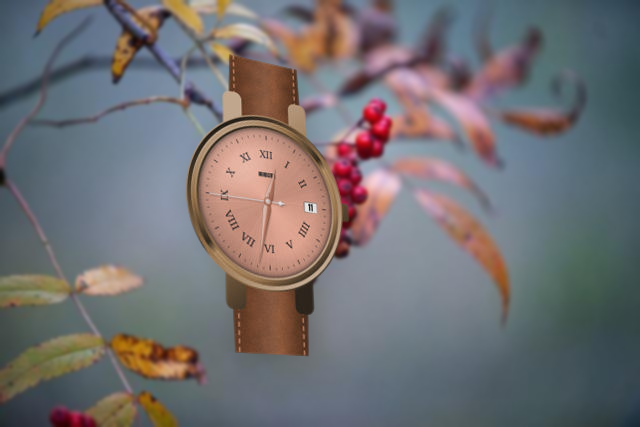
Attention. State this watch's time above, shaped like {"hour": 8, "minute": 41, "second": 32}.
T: {"hour": 12, "minute": 31, "second": 45}
